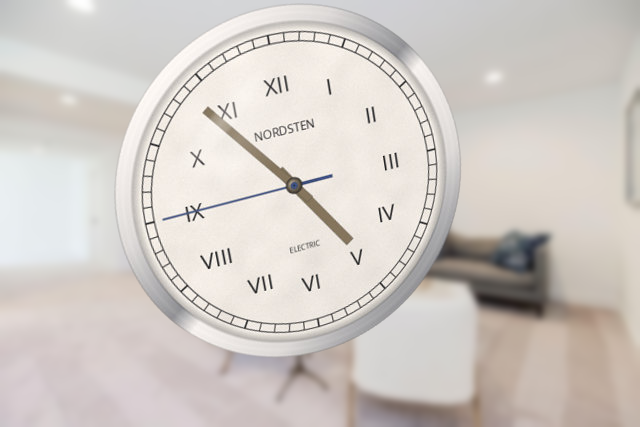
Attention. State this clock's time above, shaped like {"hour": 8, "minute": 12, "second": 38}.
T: {"hour": 4, "minute": 53, "second": 45}
